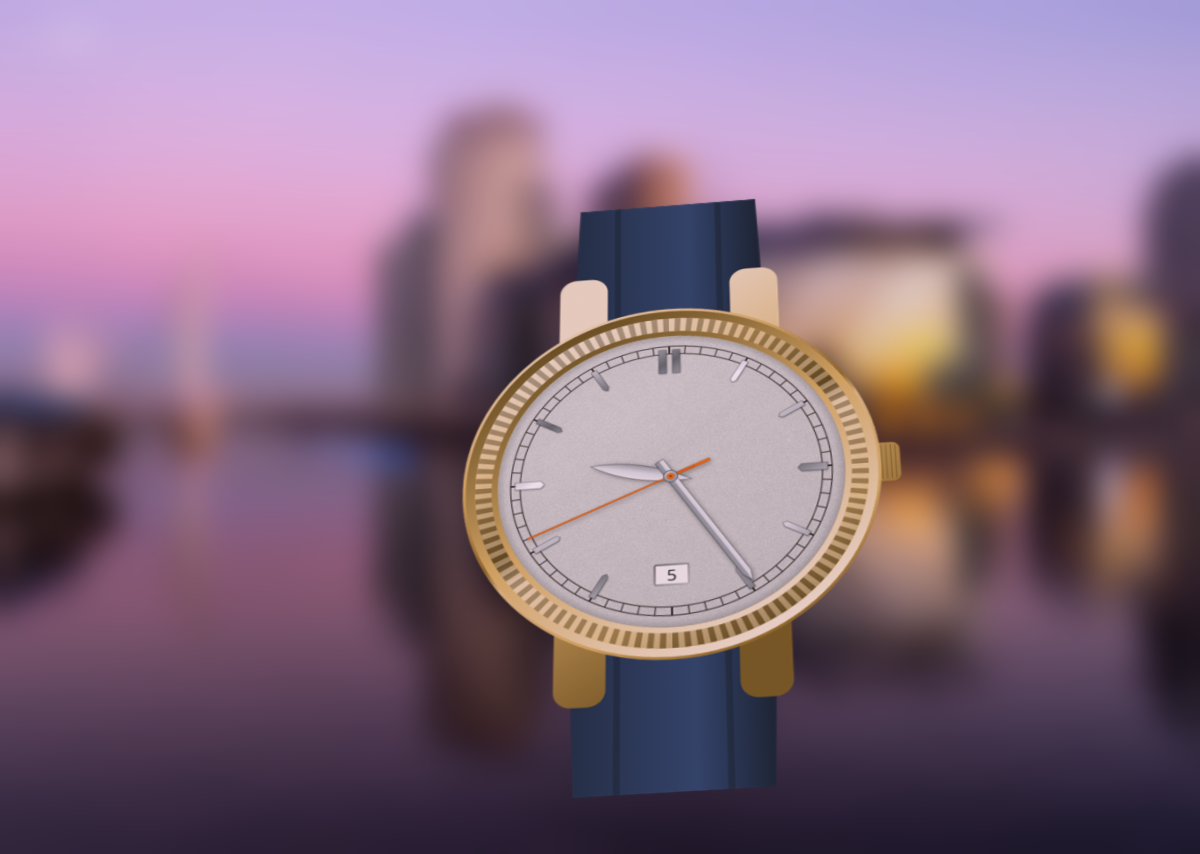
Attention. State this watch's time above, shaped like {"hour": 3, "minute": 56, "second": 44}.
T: {"hour": 9, "minute": 24, "second": 41}
